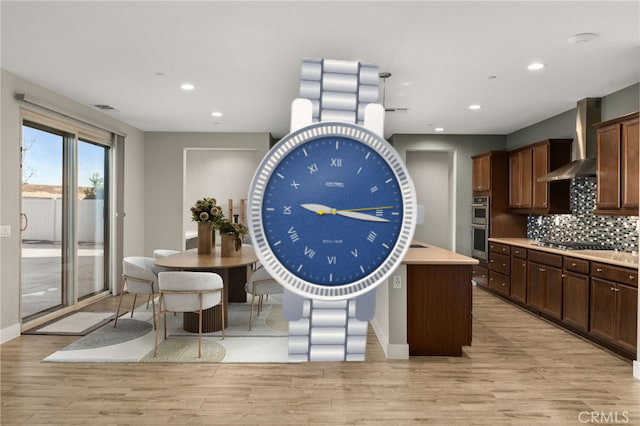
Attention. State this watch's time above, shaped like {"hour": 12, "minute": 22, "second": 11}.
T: {"hour": 9, "minute": 16, "second": 14}
